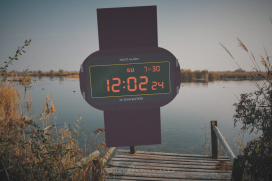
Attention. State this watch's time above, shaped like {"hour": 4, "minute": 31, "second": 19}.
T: {"hour": 12, "minute": 2, "second": 24}
